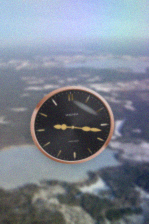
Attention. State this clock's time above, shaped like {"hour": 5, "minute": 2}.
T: {"hour": 9, "minute": 17}
